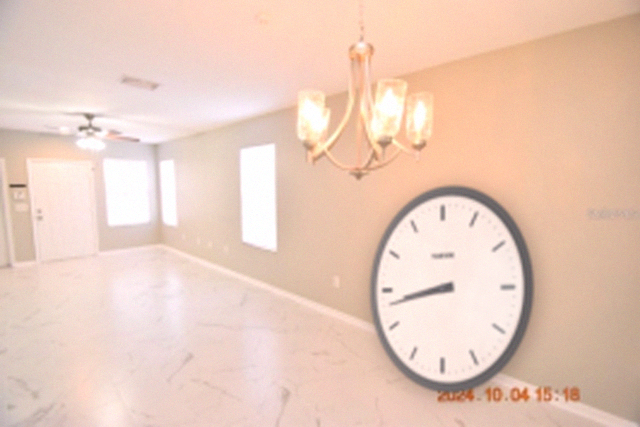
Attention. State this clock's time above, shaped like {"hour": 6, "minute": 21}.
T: {"hour": 8, "minute": 43}
